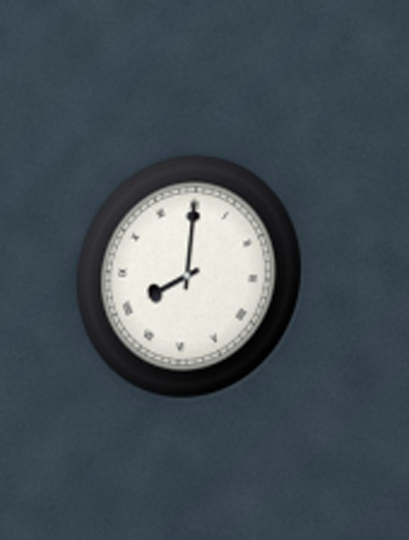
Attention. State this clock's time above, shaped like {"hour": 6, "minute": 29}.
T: {"hour": 8, "minute": 0}
